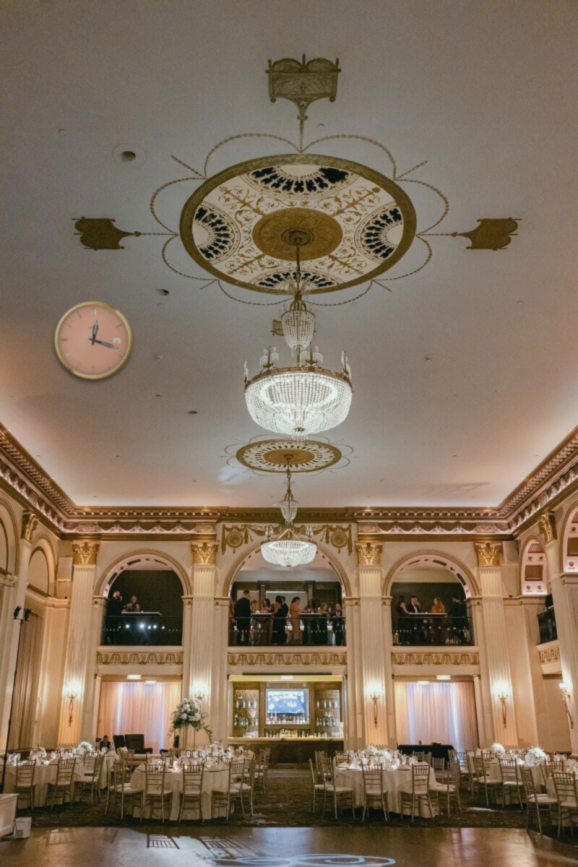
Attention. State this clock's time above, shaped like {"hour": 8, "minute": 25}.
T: {"hour": 12, "minute": 18}
